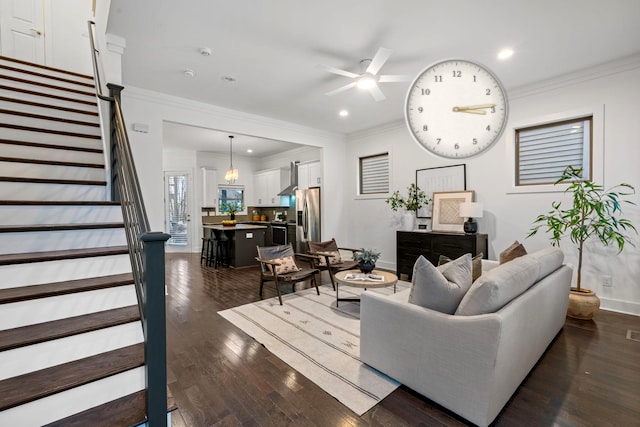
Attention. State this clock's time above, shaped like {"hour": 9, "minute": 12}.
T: {"hour": 3, "minute": 14}
